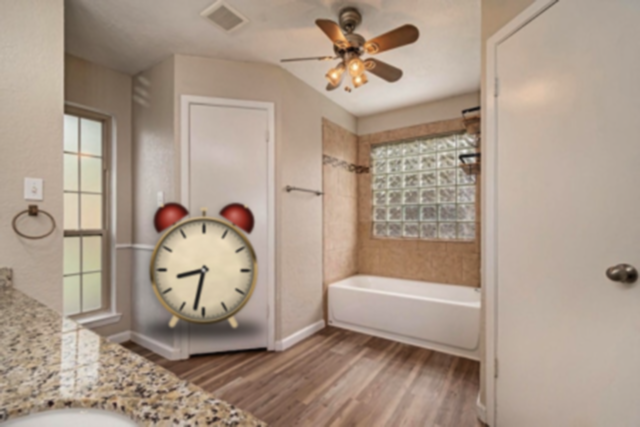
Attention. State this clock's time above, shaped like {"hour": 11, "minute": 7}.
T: {"hour": 8, "minute": 32}
